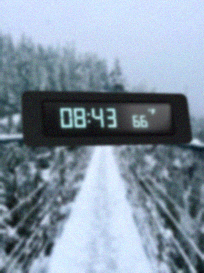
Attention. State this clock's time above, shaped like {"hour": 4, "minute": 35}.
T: {"hour": 8, "minute": 43}
